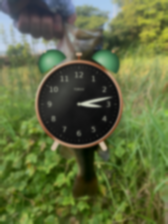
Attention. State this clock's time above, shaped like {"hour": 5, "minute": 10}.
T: {"hour": 3, "minute": 13}
